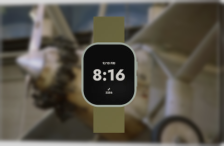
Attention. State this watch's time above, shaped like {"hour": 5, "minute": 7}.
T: {"hour": 8, "minute": 16}
